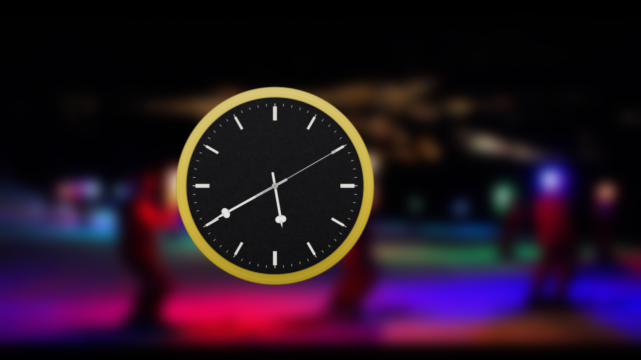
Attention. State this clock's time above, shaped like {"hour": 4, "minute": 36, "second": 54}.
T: {"hour": 5, "minute": 40, "second": 10}
